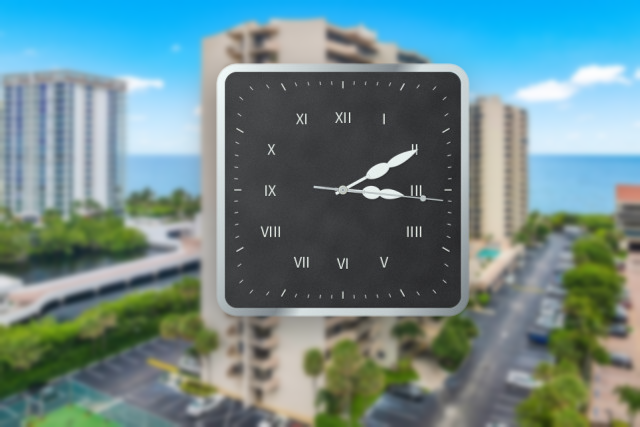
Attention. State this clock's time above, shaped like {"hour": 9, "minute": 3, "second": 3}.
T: {"hour": 3, "minute": 10, "second": 16}
